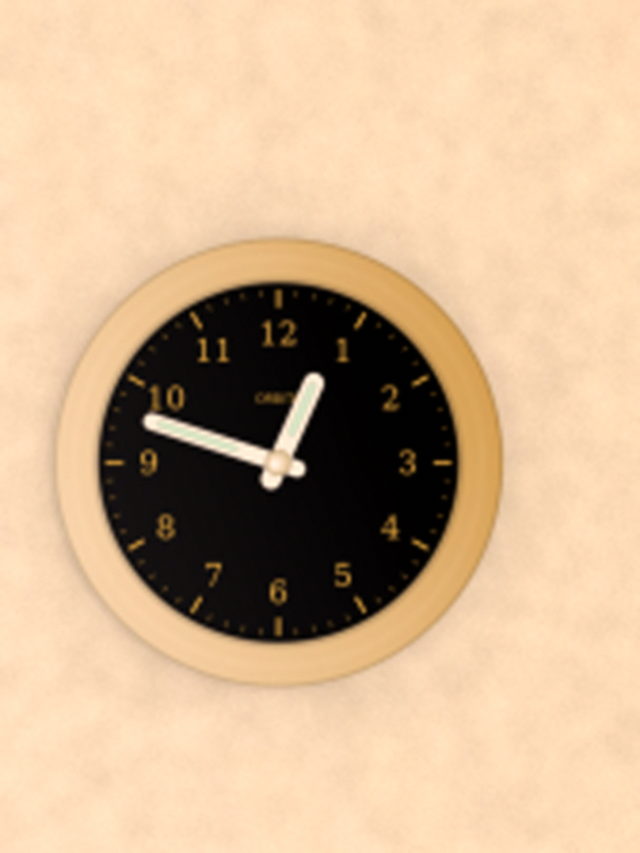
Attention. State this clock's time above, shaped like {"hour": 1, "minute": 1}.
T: {"hour": 12, "minute": 48}
